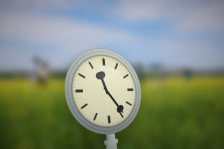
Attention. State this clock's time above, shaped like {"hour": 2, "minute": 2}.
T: {"hour": 11, "minute": 24}
